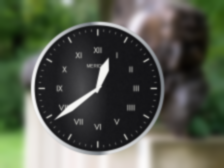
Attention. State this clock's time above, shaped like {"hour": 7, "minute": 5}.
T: {"hour": 12, "minute": 39}
